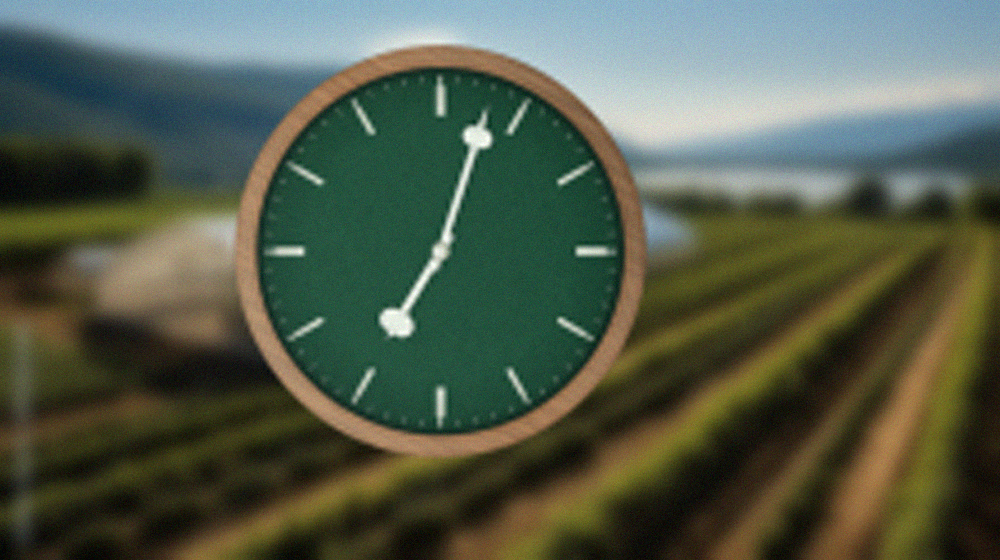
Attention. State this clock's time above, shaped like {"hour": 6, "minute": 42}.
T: {"hour": 7, "minute": 3}
